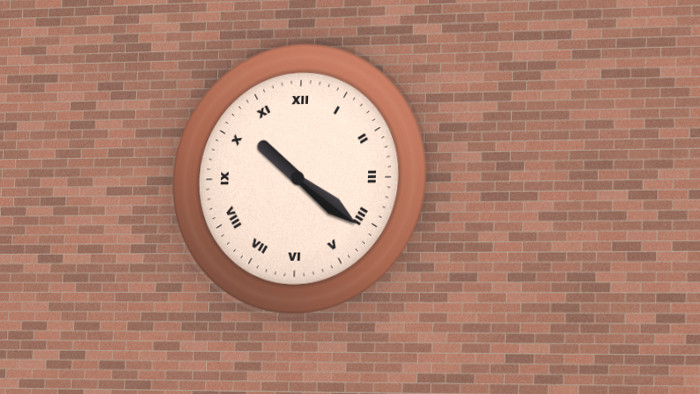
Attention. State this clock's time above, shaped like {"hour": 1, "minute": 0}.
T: {"hour": 10, "minute": 21}
